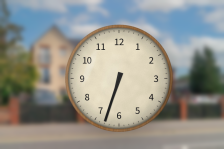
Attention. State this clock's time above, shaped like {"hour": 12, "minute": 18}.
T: {"hour": 6, "minute": 33}
